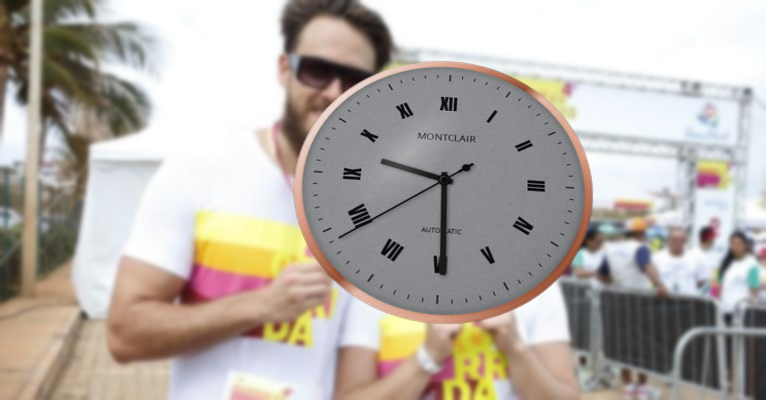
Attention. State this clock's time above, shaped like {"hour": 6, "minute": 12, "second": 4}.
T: {"hour": 9, "minute": 29, "second": 39}
